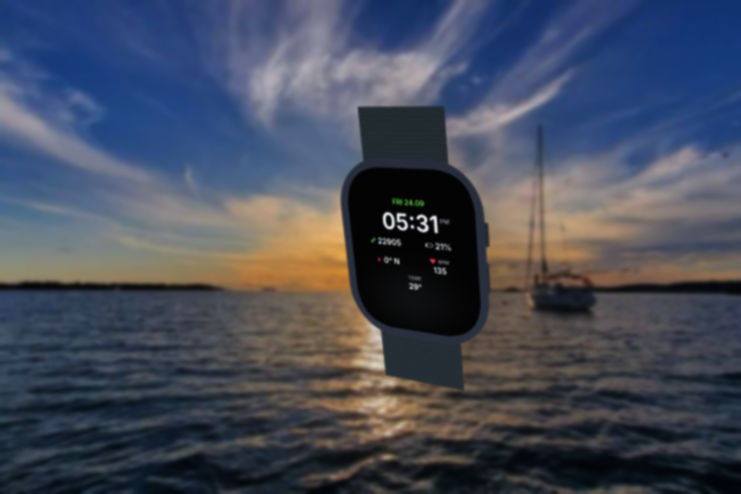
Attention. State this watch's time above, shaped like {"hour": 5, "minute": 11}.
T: {"hour": 5, "minute": 31}
